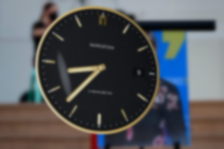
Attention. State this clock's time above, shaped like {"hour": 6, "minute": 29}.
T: {"hour": 8, "minute": 37}
